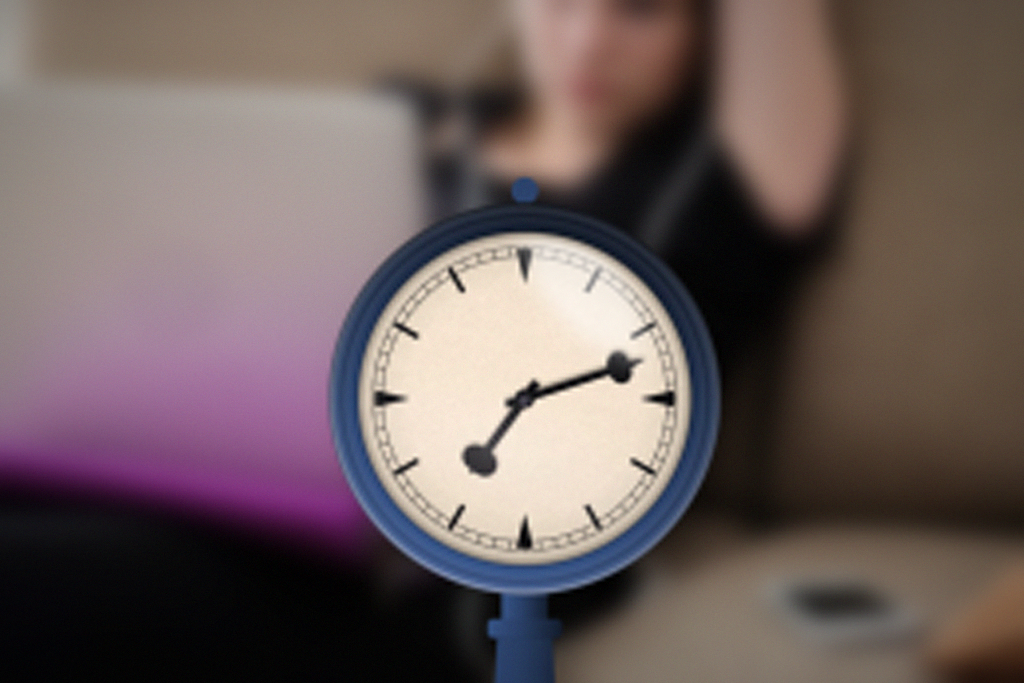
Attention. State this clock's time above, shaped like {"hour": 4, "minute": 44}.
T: {"hour": 7, "minute": 12}
